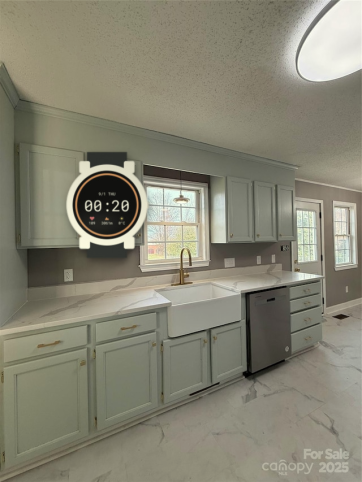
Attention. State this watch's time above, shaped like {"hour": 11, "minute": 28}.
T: {"hour": 0, "minute": 20}
